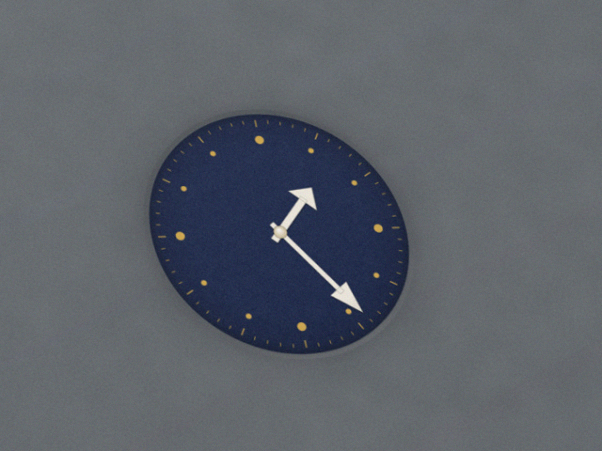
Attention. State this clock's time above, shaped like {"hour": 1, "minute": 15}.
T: {"hour": 1, "minute": 24}
